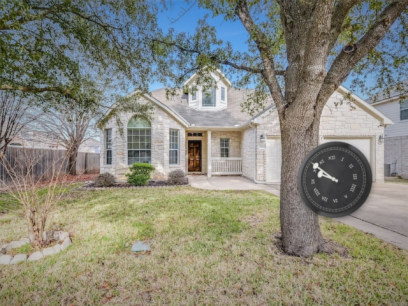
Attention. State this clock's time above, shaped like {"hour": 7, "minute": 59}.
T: {"hour": 9, "minute": 52}
